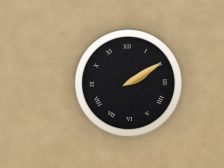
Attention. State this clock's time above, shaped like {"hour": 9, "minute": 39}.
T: {"hour": 2, "minute": 10}
